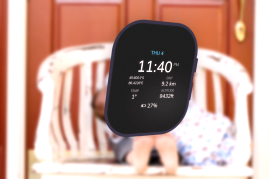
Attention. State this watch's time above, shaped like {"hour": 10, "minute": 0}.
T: {"hour": 11, "minute": 40}
